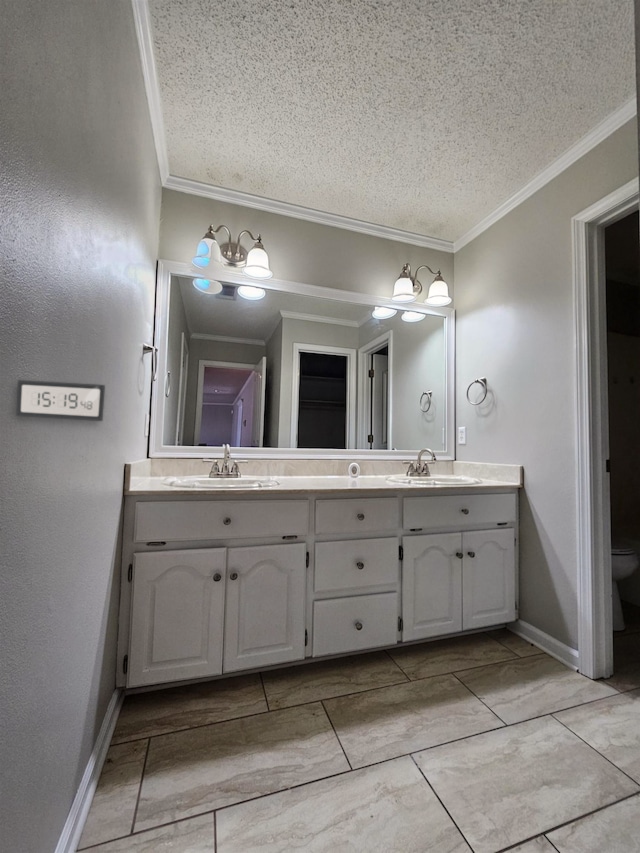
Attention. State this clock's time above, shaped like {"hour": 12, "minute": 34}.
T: {"hour": 15, "minute": 19}
